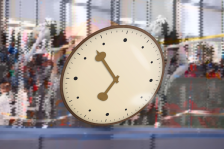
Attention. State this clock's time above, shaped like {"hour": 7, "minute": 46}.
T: {"hour": 6, "minute": 53}
